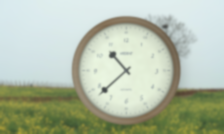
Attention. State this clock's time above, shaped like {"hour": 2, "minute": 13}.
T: {"hour": 10, "minute": 38}
